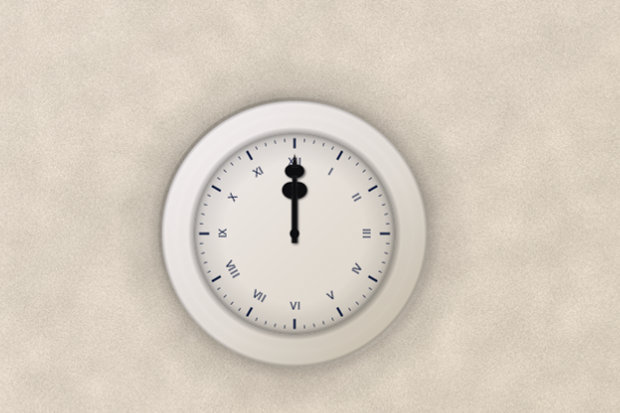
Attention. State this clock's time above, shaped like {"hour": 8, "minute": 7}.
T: {"hour": 12, "minute": 0}
